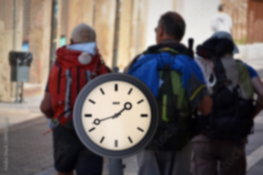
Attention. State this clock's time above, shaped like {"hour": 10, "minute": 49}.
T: {"hour": 1, "minute": 42}
